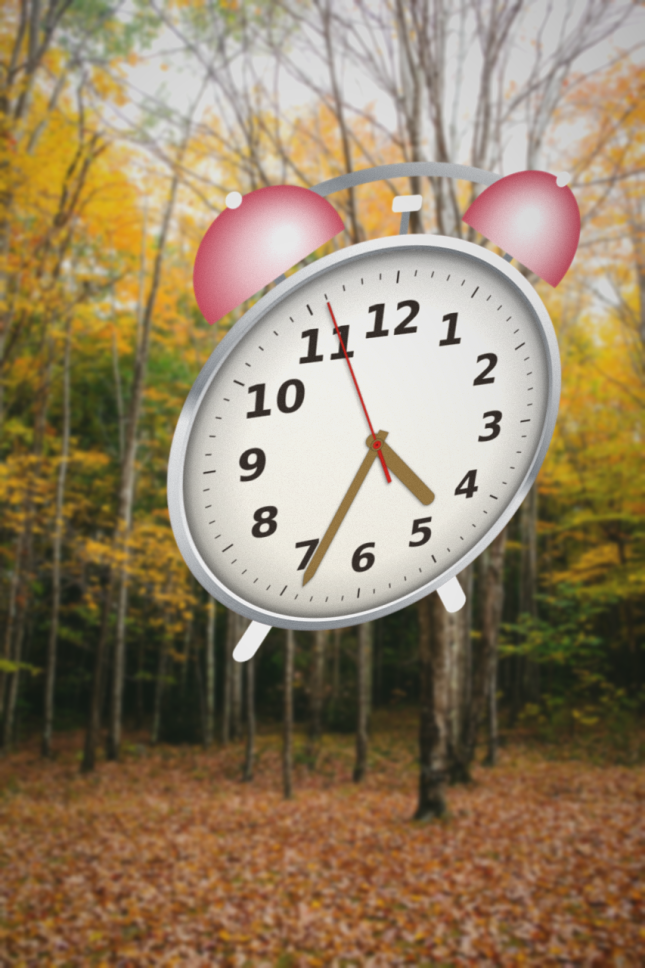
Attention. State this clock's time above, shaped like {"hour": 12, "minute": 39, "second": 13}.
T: {"hour": 4, "minute": 33, "second": 56}
